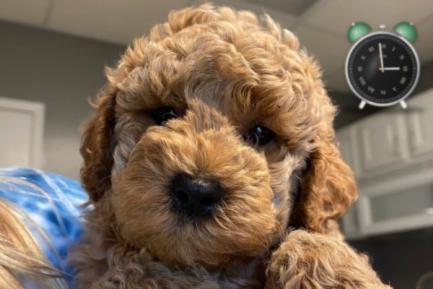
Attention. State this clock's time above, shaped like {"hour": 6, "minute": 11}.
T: {"hour": 2, "minute": 59}
